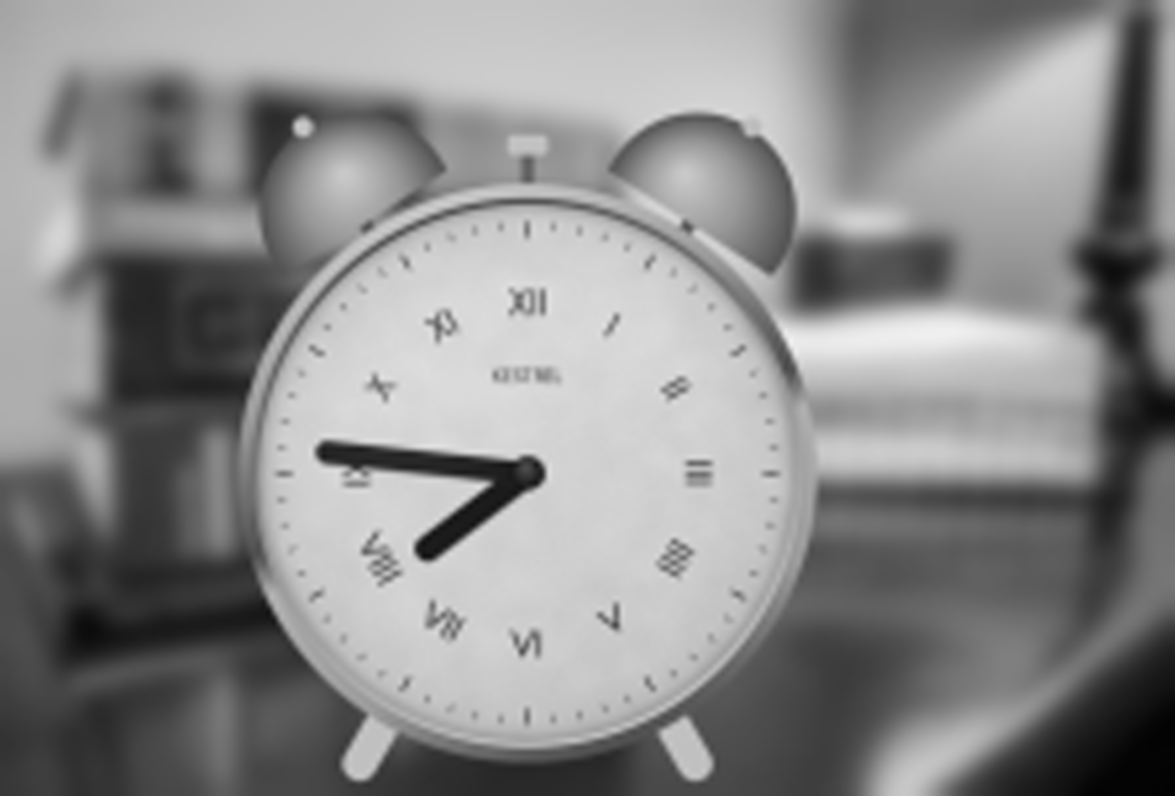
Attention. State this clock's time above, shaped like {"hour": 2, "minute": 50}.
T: {"hour": 7, "minute": 46}
